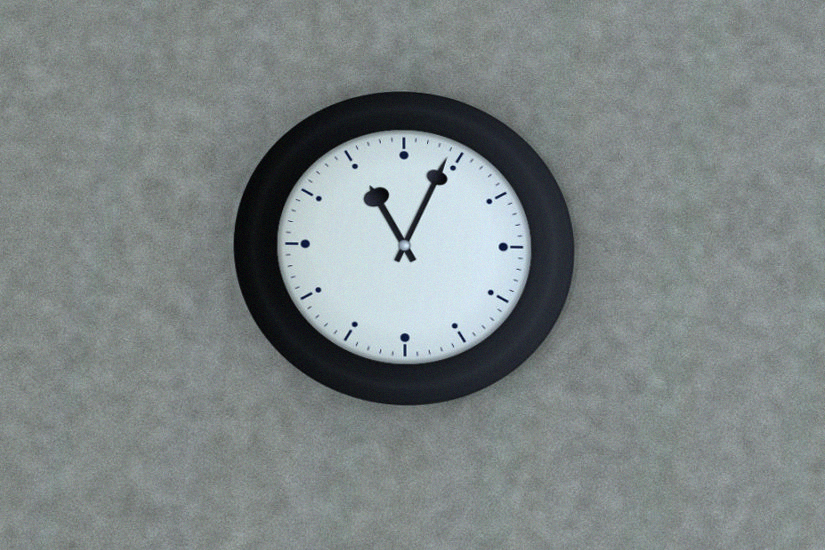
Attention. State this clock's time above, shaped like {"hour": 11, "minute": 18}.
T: {"hour": 11, "minute": 4}
